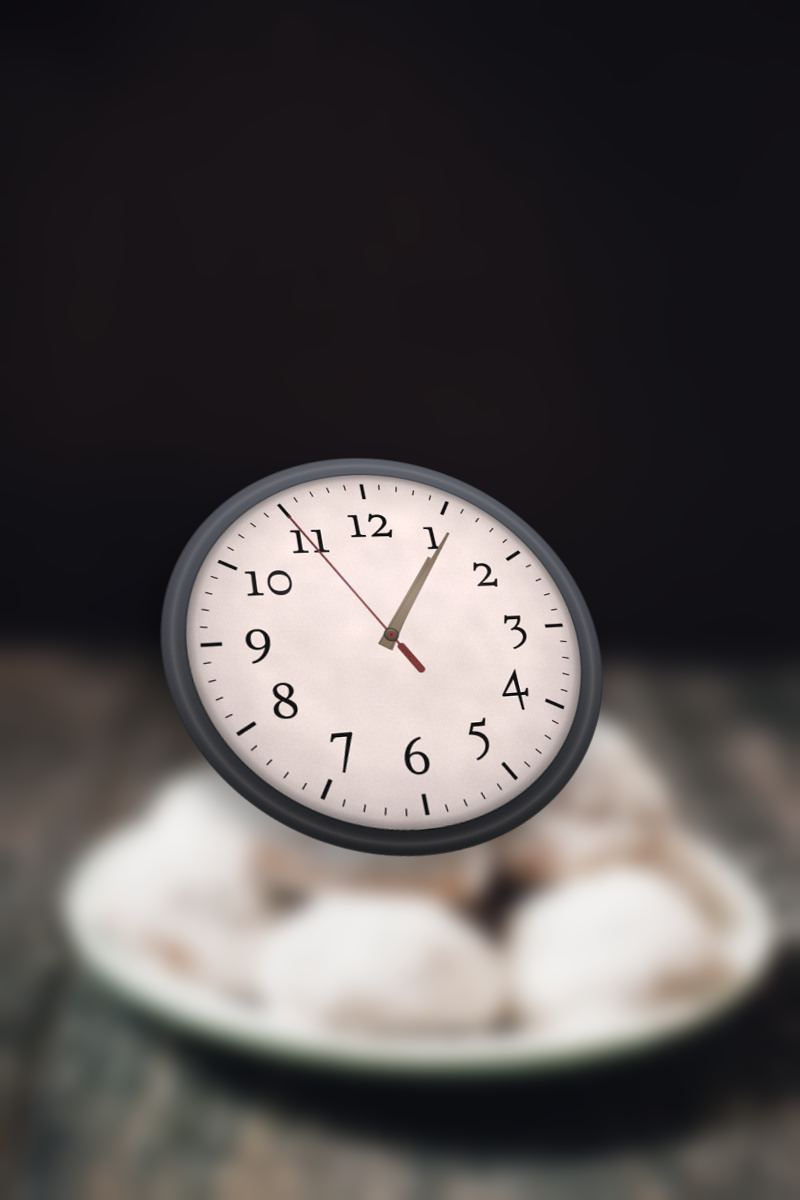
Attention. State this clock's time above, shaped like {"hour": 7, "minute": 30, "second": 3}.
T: {"hour": 1, "minute": 5, "second": 55}
